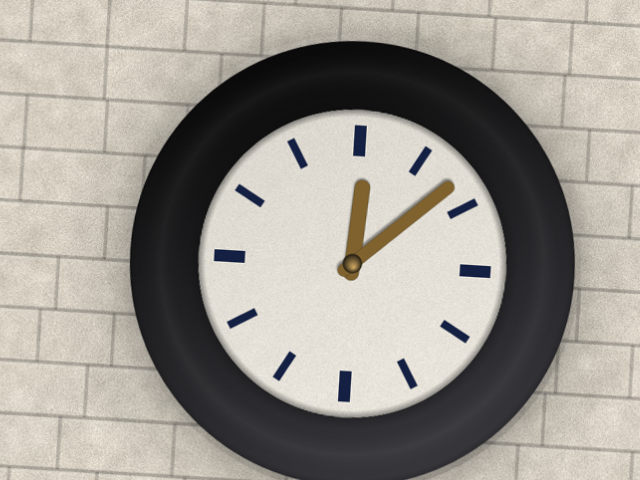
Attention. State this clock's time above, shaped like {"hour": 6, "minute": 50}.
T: {"hour": 12, "minute": 8}
